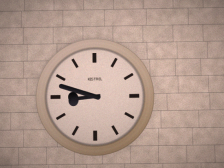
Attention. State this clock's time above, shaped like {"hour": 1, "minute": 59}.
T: {"hour": 8, "minute": 48}
